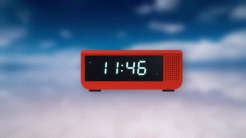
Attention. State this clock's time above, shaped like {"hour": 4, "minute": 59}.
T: {"hour": 11, "minute": 46}
